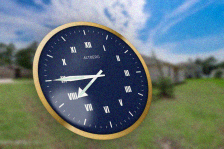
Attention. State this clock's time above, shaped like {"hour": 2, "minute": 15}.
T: {"hour": 7, "minute": 45}
